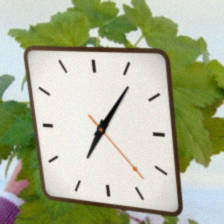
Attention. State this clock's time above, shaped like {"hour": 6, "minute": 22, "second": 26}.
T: {"hour": 7, "minute": 6, "second": 23}
